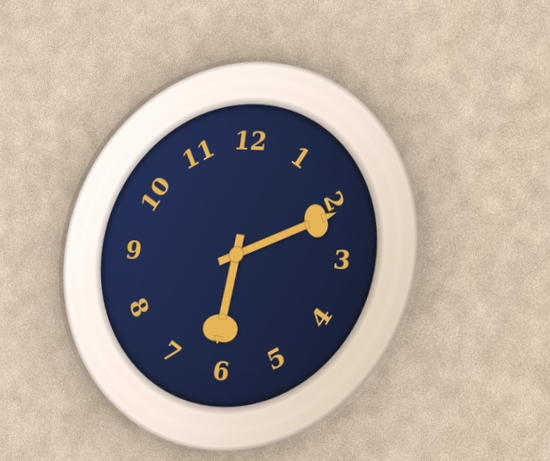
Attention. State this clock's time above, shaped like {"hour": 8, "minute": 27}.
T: {"hour": 6, "minute": 11}
